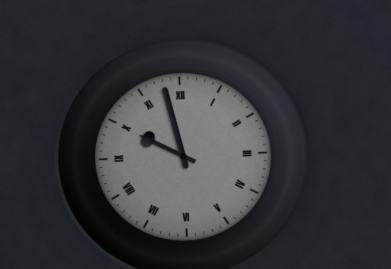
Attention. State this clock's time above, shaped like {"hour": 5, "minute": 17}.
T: {"hour": 9, "minute": 58}
